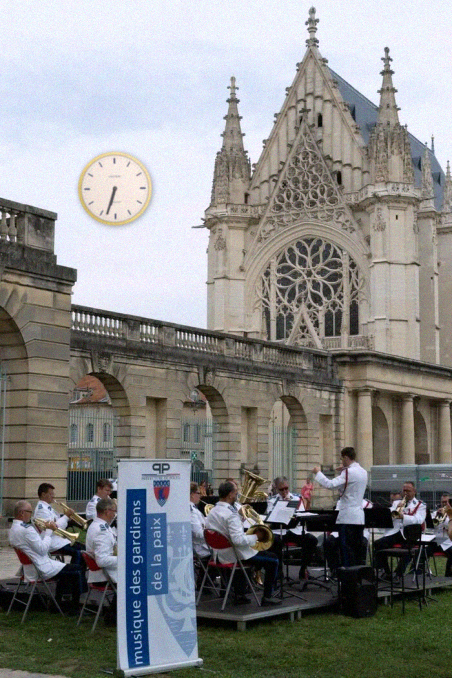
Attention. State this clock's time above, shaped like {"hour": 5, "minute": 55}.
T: {"hour": 6, "minute": 33}
